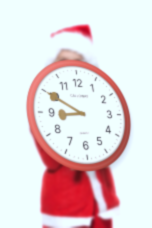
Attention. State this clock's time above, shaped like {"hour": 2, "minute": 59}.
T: {"hour": 8, "minute": 50}
